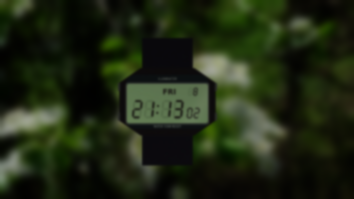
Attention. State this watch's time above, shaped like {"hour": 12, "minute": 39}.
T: {"hour": 21, "minute": 13}
